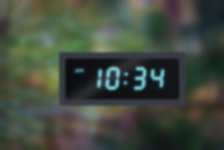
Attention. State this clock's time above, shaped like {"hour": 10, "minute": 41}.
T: {"hour": 10, "minute": 34}
